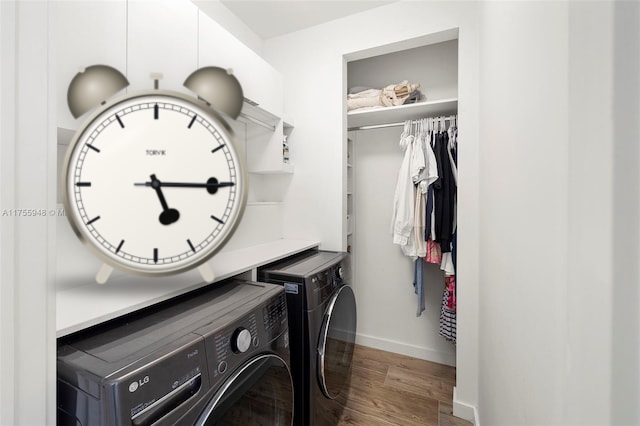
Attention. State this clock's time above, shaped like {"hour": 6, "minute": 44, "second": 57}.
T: {"hour": 5, "minute": 15, "second": 15}
